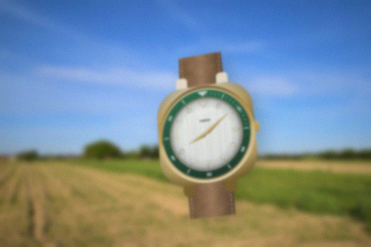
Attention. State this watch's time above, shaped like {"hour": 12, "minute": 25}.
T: {"hour": 8, "minute": 9}
